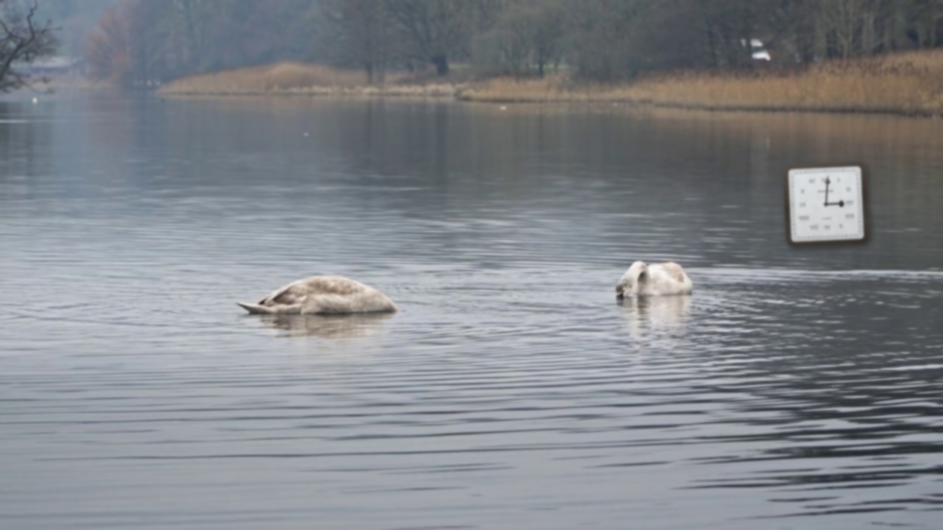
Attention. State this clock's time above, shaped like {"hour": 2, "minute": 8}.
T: {"hour": 3, "minute": 1}
